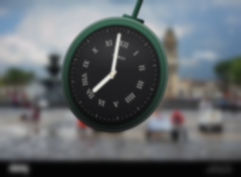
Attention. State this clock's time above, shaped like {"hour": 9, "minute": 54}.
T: {"hour": 6, "minute": 58}
